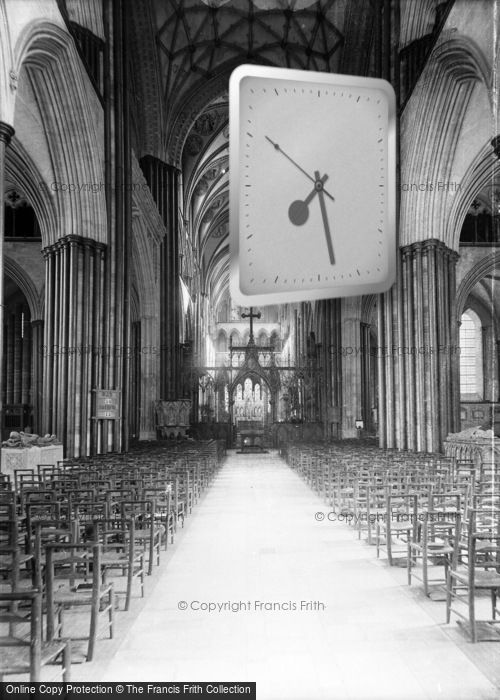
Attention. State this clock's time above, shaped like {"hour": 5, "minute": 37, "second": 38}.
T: {"hour": 7, "minute": 27, "second": 51}
